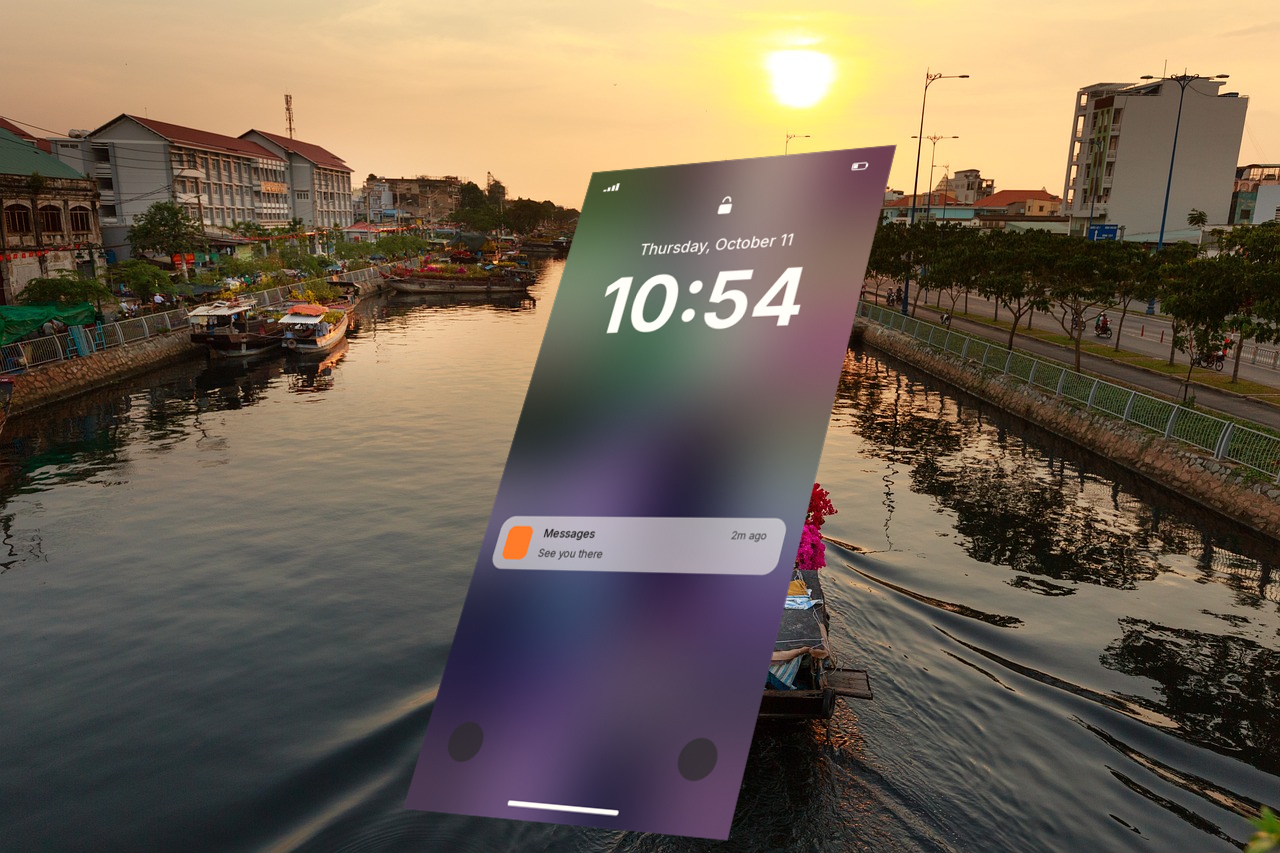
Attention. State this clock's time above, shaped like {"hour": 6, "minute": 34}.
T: {"hour": 10, "minute": 54}
